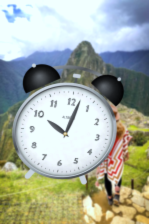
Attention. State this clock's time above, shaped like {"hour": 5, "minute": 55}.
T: {"hour": 10, "minute": 2}
